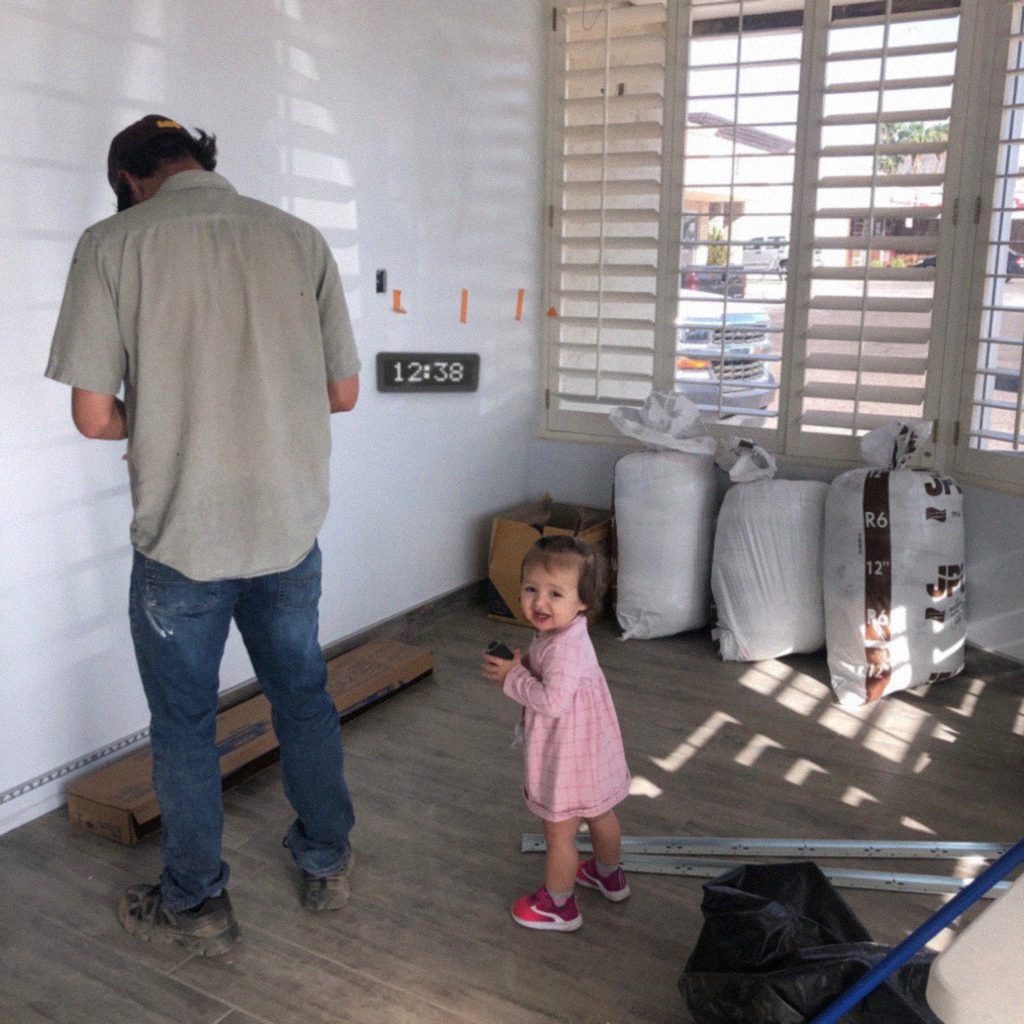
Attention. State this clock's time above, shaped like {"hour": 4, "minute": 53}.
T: {"hour": 12, "minute": 38}
